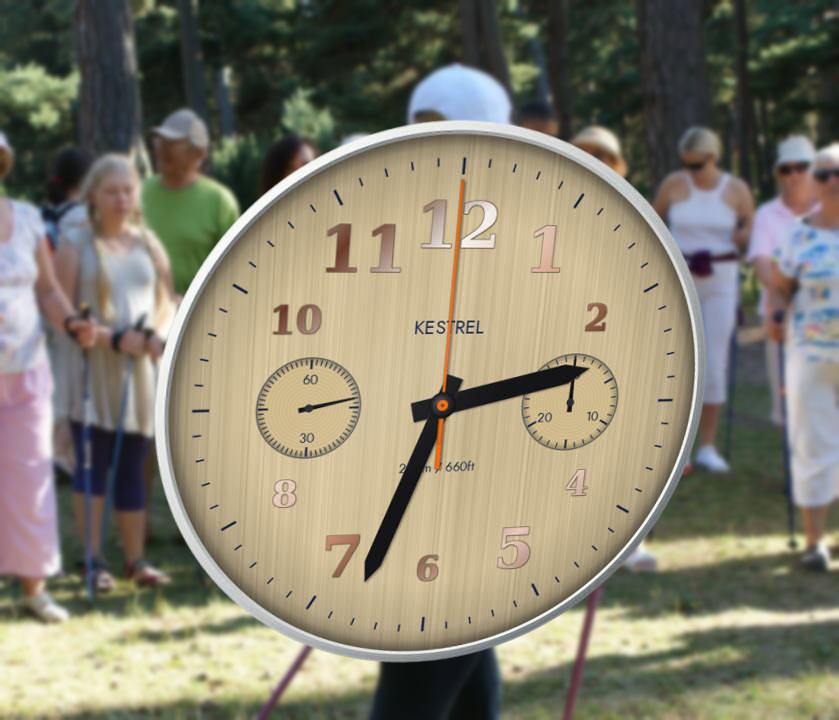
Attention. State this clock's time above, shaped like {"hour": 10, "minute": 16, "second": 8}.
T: {"hour": 2, "minute": 33, "second": 13}
